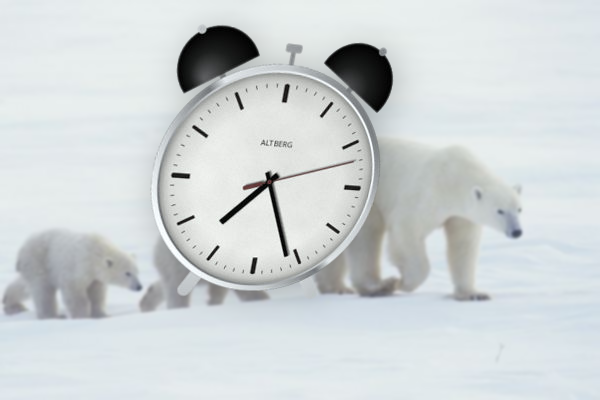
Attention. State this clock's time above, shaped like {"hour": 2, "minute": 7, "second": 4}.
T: {"hour": 7, "minute": 26, "second": 12}
